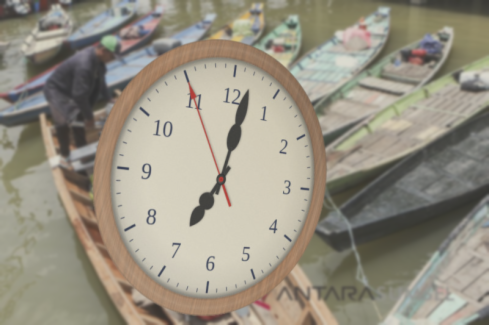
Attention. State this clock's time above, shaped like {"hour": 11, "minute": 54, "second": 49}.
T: {"hour": 7, "minute": 1, "second": 55}
